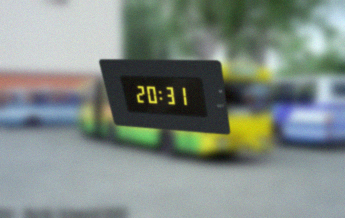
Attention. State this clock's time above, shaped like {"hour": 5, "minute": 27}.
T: {"hour": 20, "minute": 31}
